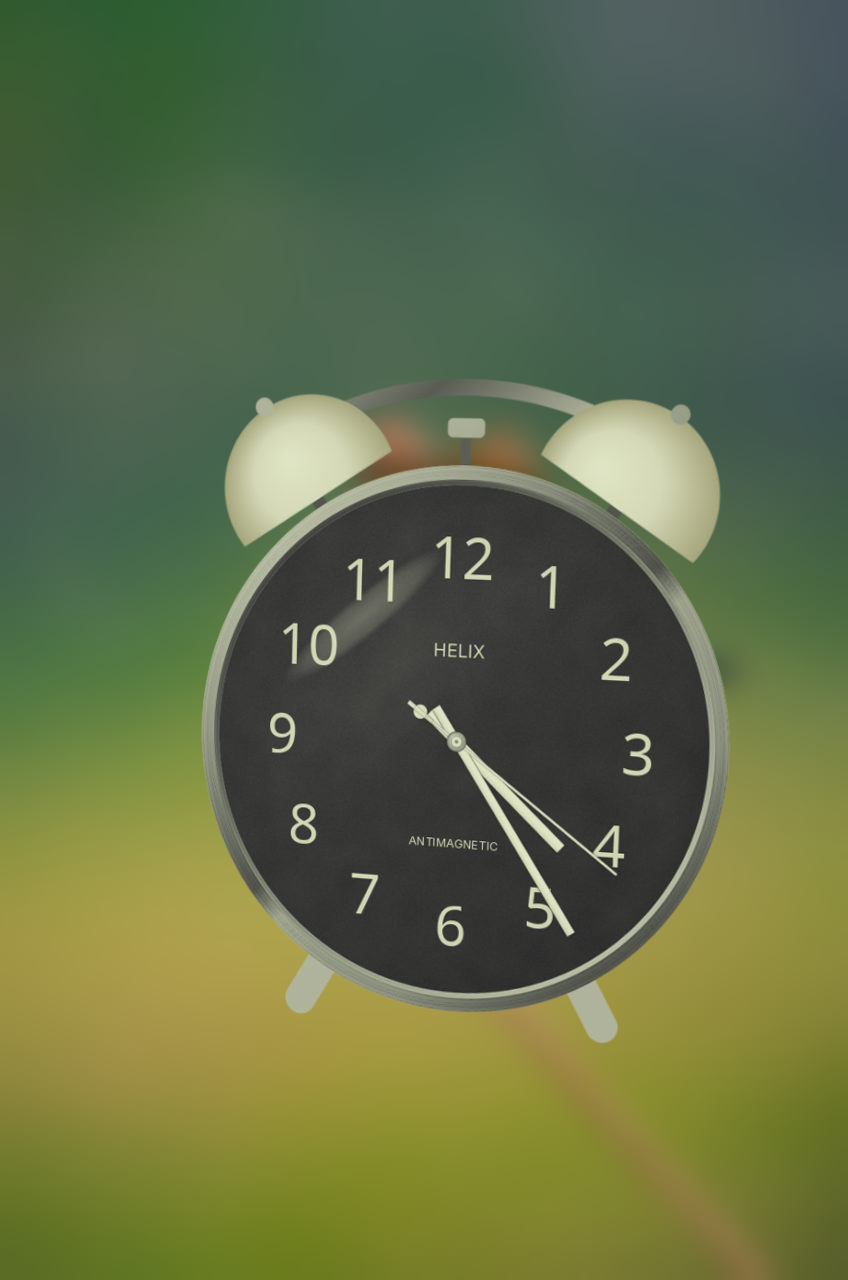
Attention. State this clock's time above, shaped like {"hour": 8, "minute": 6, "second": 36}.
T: {"hour": 4, "minute": 24, "second": 21}
